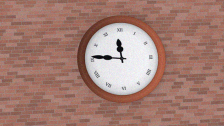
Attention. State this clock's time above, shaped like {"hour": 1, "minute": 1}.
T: {"hour": 11, "minute": 46}
